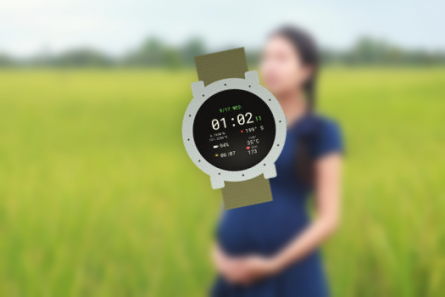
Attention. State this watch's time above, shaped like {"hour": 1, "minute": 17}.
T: {"hour": 1, "minute": 2}
